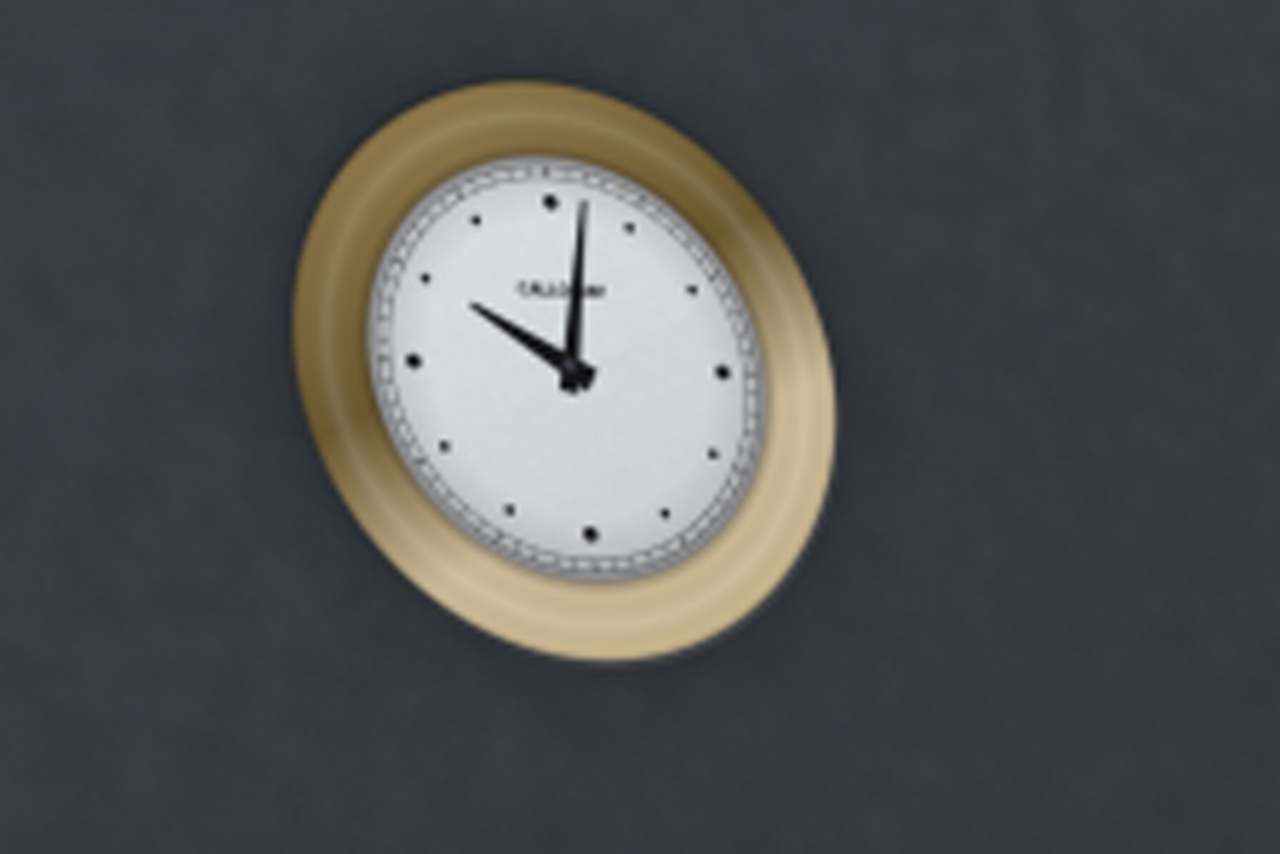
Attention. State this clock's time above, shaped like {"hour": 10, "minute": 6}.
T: {"hour": 10, "minute": 2}
